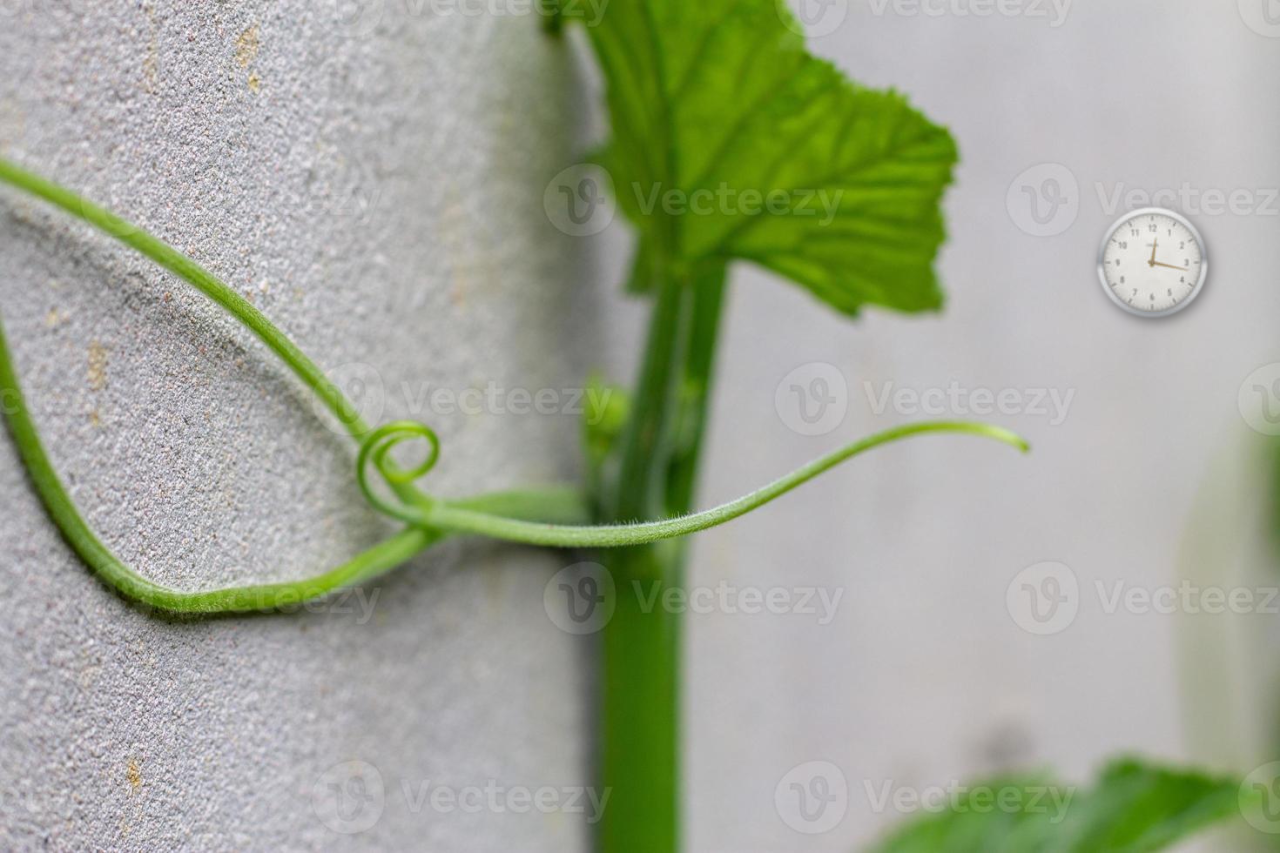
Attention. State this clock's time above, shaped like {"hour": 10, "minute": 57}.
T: {"hour": 12, "minute": 17}
